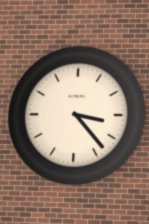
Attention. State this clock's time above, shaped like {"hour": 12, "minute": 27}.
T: {"hour": 3, "minute": 23}
